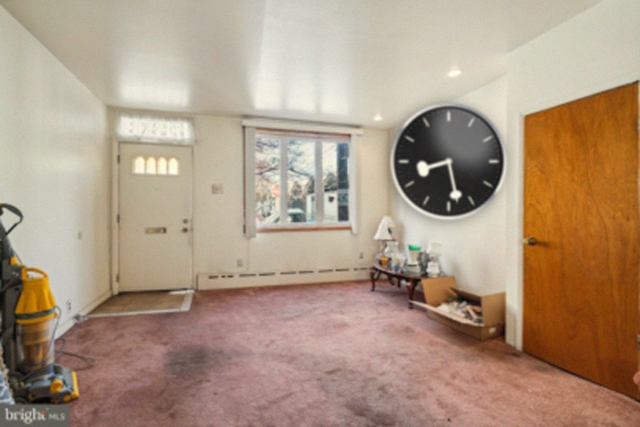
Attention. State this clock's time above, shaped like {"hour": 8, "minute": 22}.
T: {"hour": 8, "minute": 28}
